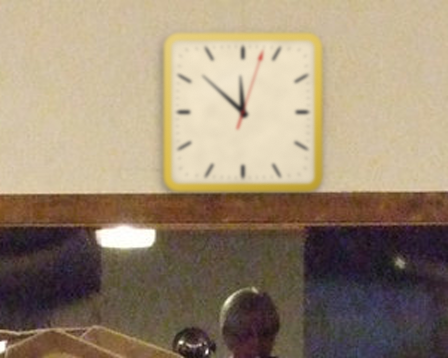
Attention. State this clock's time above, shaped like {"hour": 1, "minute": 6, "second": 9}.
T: {"hour": 11, "minute": 52, "second": 3}
